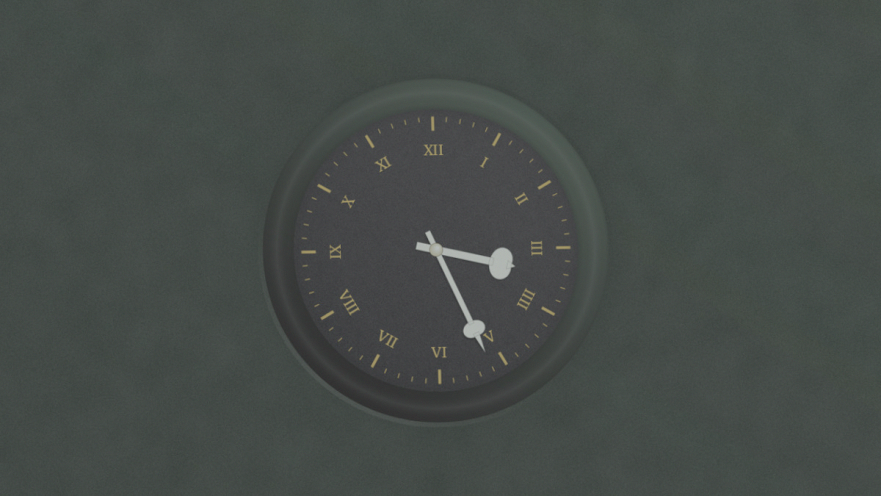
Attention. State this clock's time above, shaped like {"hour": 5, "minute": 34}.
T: {"hour": 3, "minute": 26}
